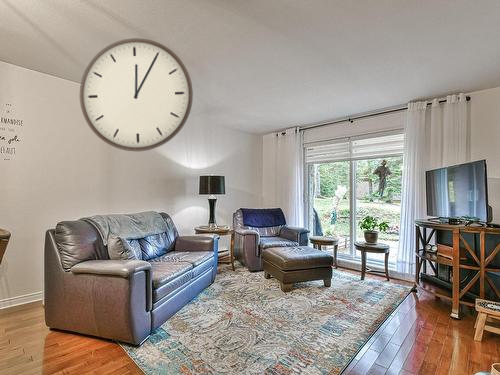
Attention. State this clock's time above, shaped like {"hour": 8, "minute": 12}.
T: {"hour": 12, "minute": 5}
